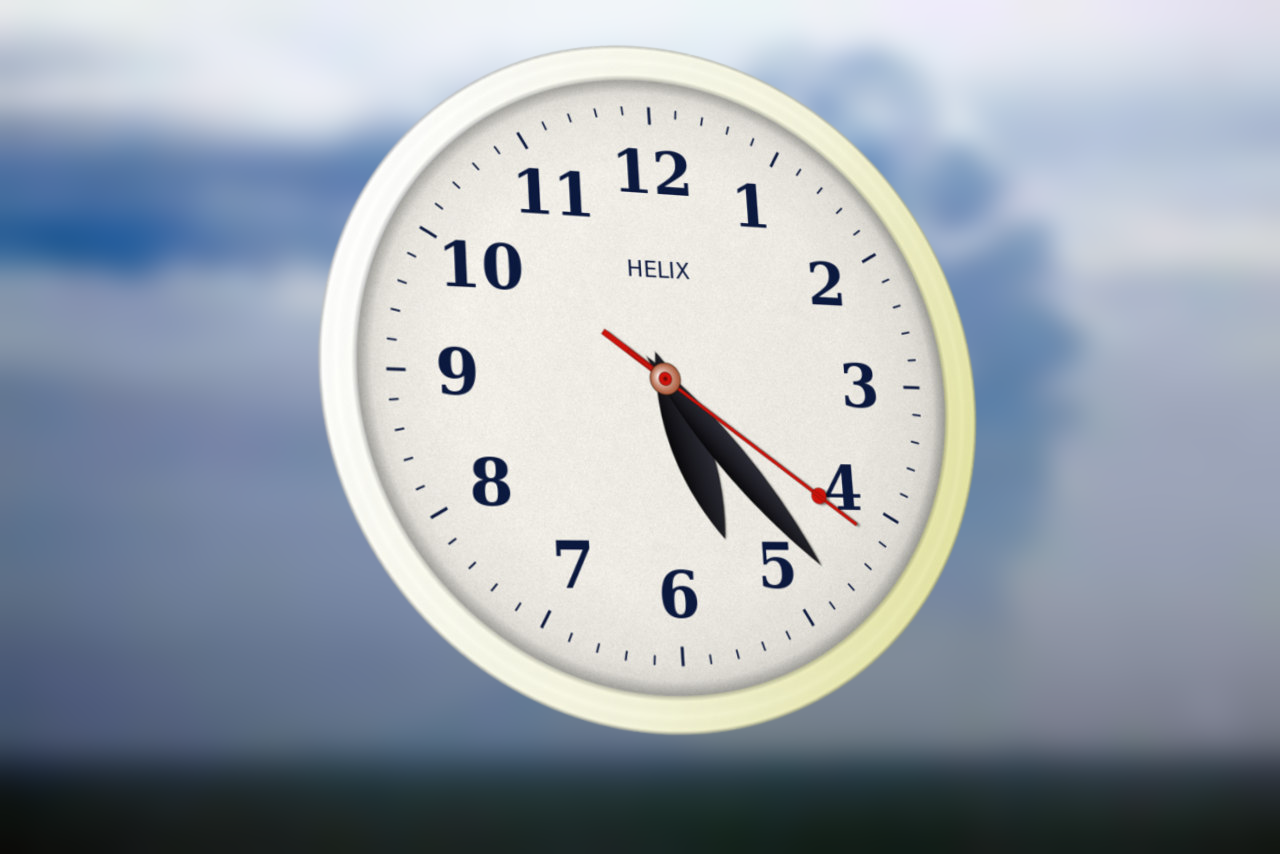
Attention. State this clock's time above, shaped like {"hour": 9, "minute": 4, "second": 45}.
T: {"hour": 5, "minute": 23, "second": 21}
